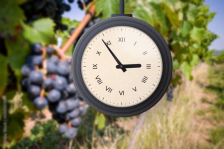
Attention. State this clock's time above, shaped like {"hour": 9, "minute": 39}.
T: {"hour": 2, "minute": 54}
